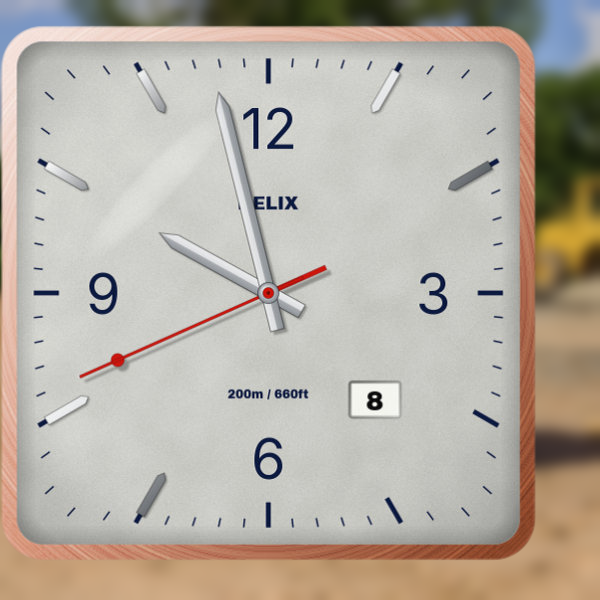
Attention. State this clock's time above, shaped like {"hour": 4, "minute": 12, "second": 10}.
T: {"hour": 9, "minute": 57, "second": 41}
